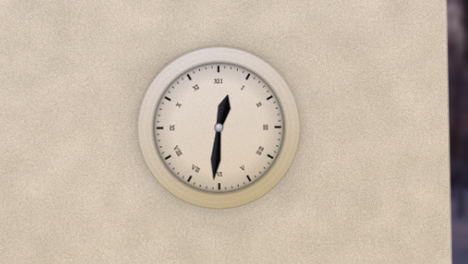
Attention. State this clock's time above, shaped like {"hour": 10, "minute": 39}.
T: {"hour": 12, "minute": 31}
